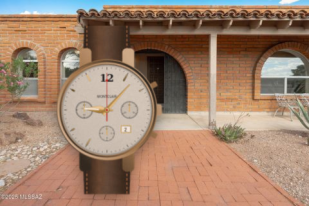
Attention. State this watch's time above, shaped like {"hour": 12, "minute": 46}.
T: {"hour": 9, "minute": 7}
